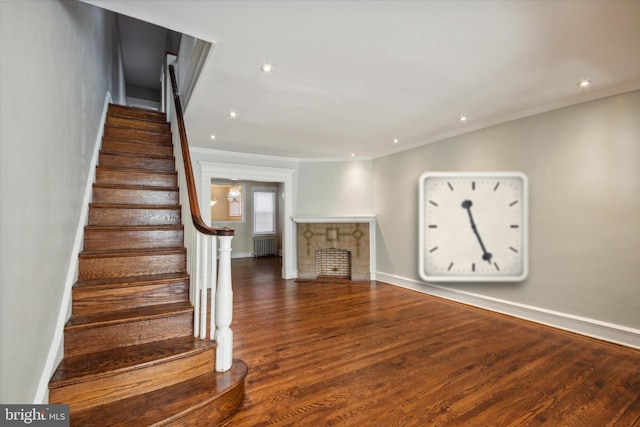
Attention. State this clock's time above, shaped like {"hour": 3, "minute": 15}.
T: {"hour": 11, "minute": 26}
